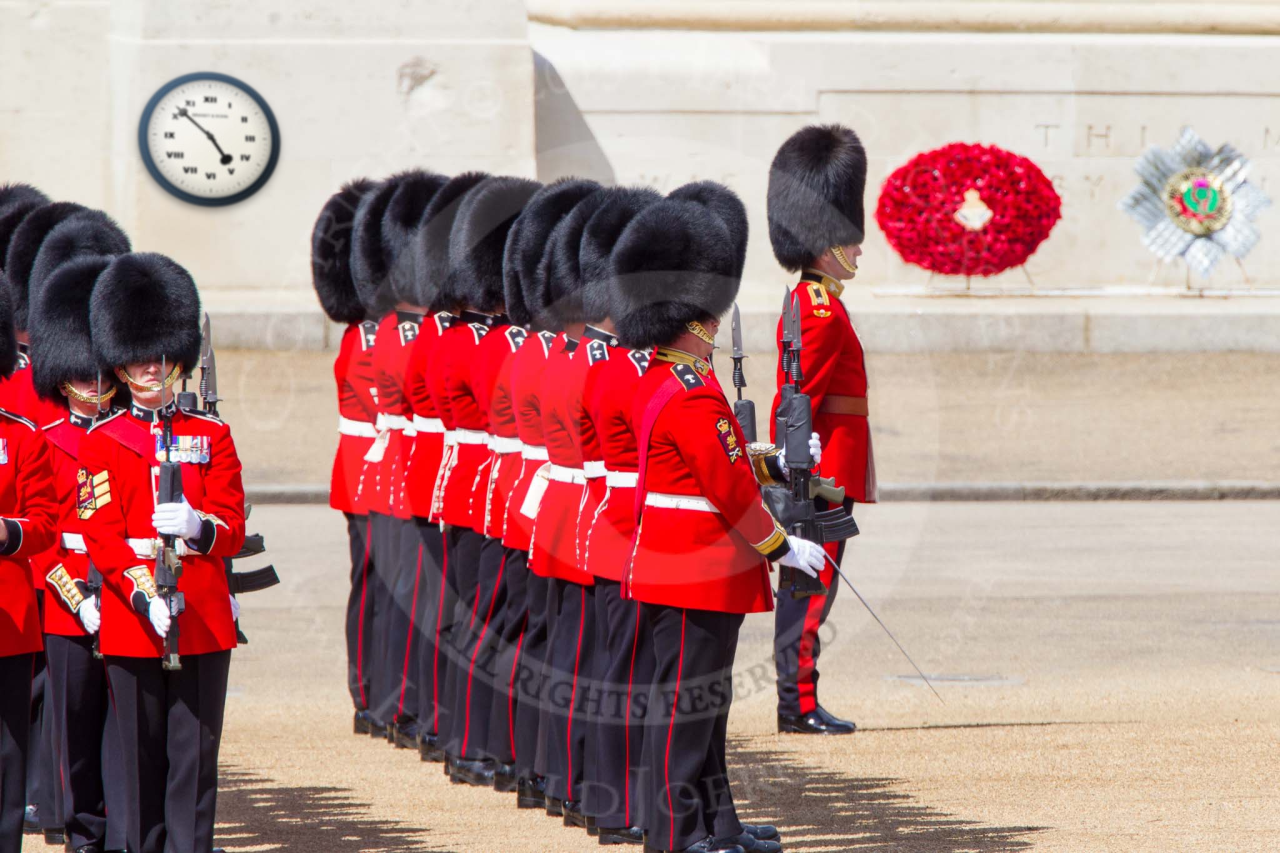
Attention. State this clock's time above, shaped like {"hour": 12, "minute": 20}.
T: {"hour": 4, "minute": 52}
